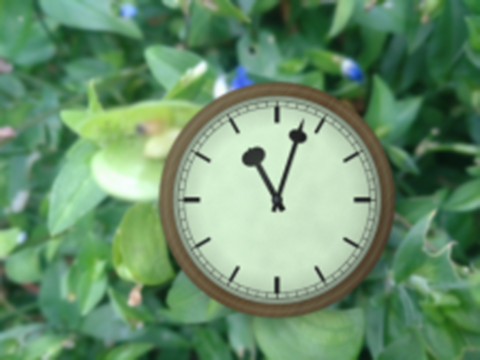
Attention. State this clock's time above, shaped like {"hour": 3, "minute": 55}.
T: {"hour": 11, "minute": 3}
